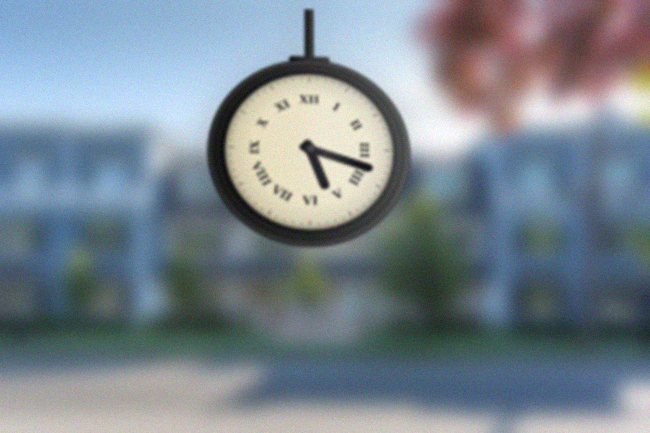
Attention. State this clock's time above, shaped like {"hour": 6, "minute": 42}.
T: {"hour": 5, "minute": 18}
